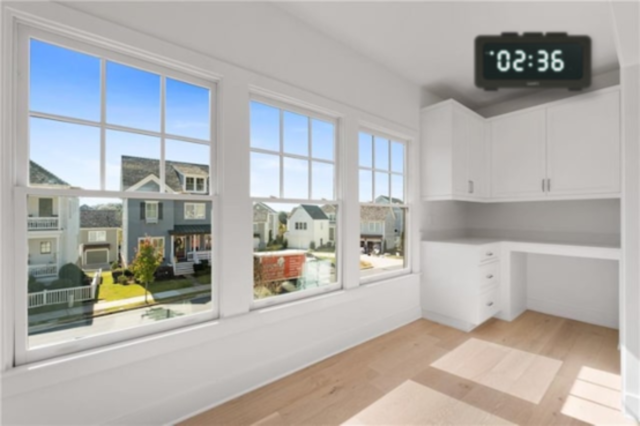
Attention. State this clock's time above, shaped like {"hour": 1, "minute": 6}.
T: {"hour": 2, "minute": 36}
